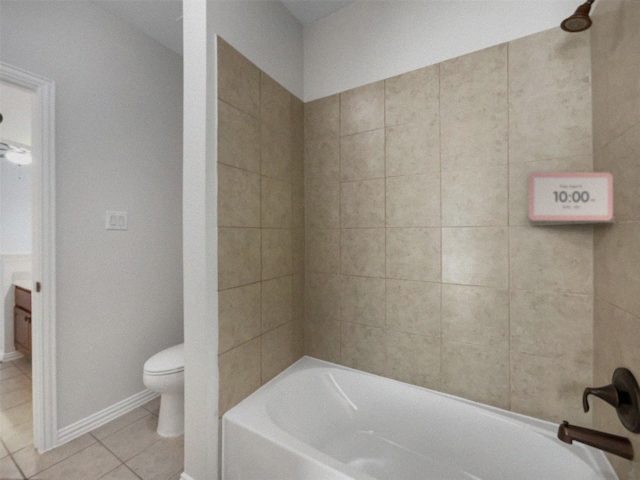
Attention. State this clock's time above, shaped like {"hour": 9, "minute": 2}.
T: {"hour": 10, "minute": 0}
